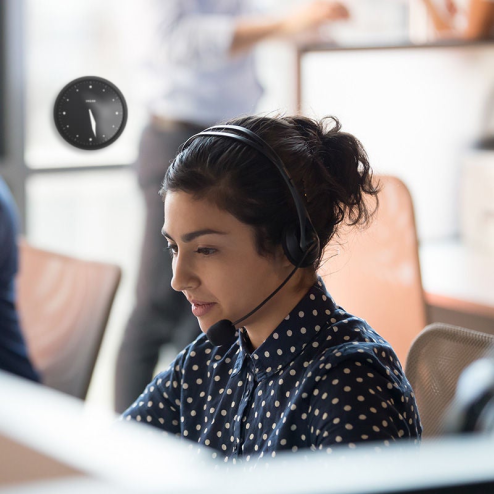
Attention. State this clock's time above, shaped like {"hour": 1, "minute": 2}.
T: {"hour": 5, "minute": 28}
